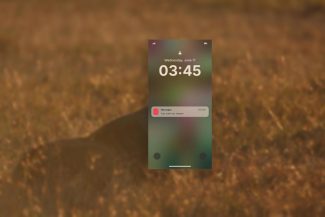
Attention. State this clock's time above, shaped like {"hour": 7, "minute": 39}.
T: {"hour": 3, "minute": 45}
